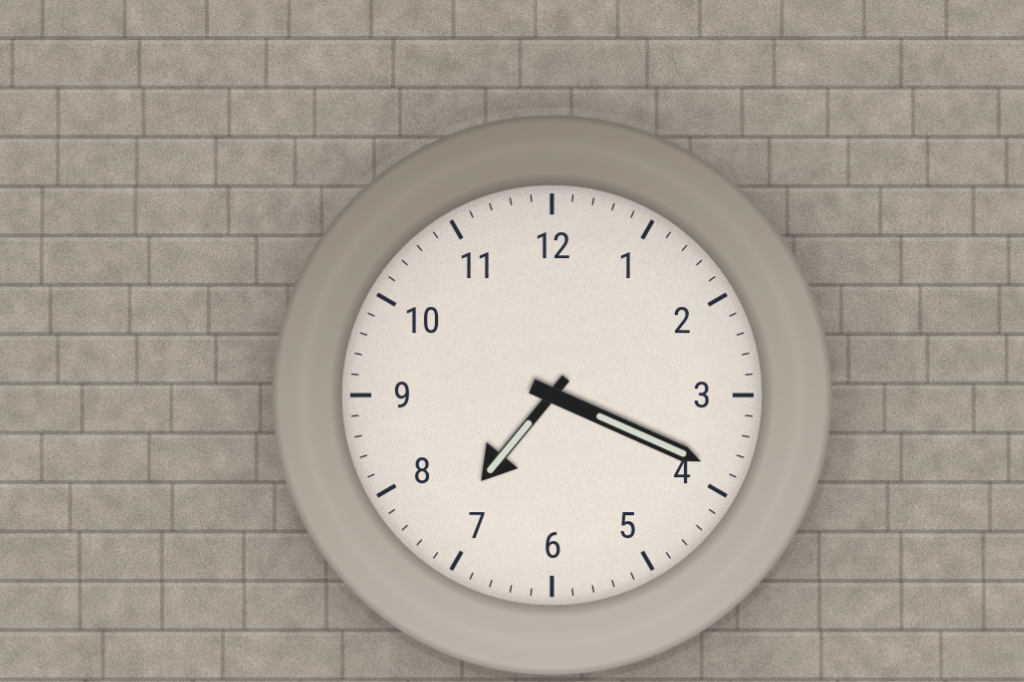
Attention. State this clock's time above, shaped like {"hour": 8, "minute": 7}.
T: {"hour": 7, "minute": 19}
